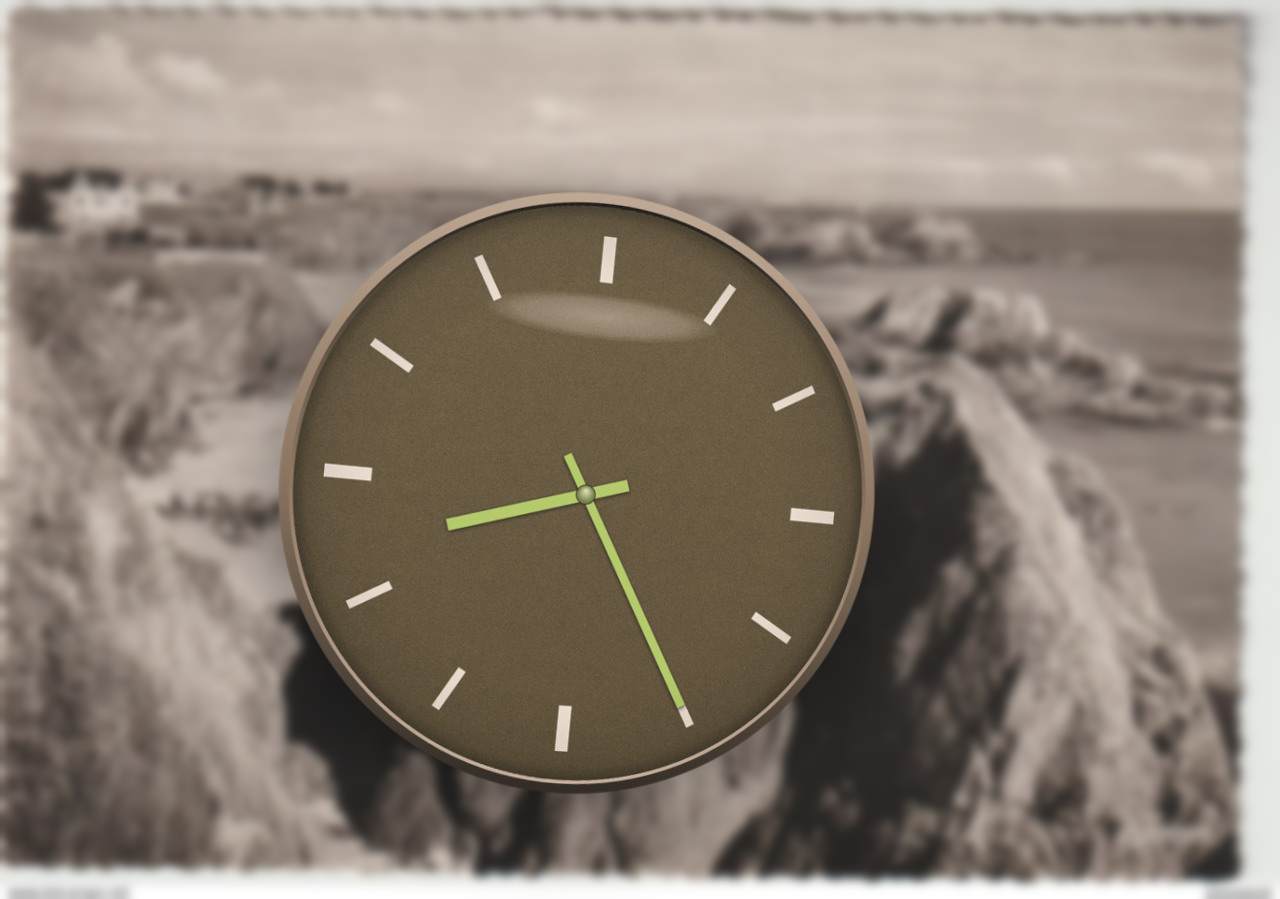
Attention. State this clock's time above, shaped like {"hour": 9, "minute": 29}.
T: {"hour": 8, "minute": 25}
